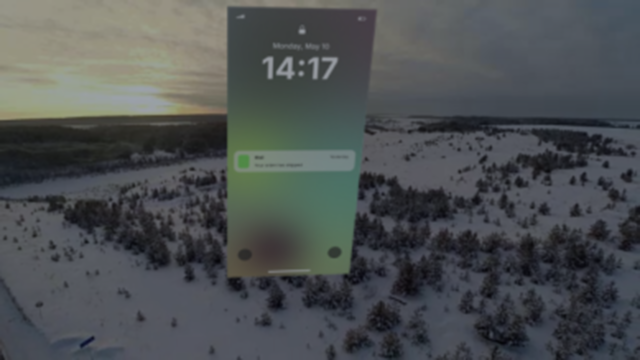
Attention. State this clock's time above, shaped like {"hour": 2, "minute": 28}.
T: {"hour": 14, "minute": 17}
